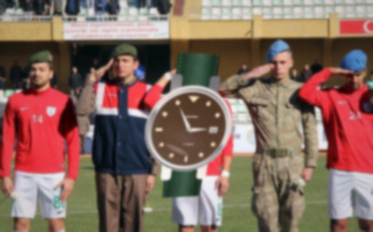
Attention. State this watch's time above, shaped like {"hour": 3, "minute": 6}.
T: {"hour": 2, "minute": 55}
